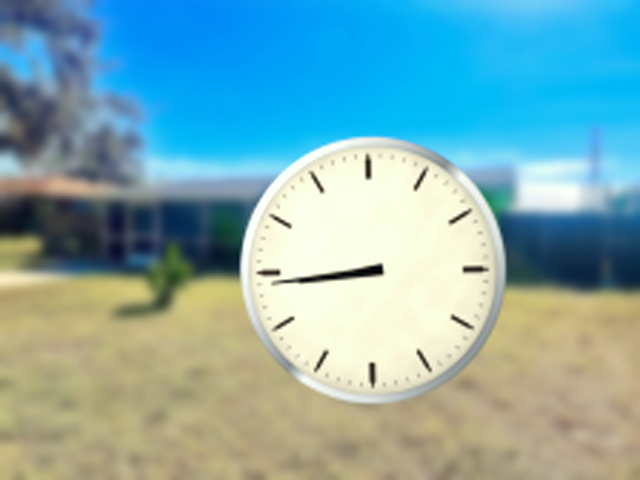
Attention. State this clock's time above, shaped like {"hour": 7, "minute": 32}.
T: {"hour": 8, "minute": 44}
